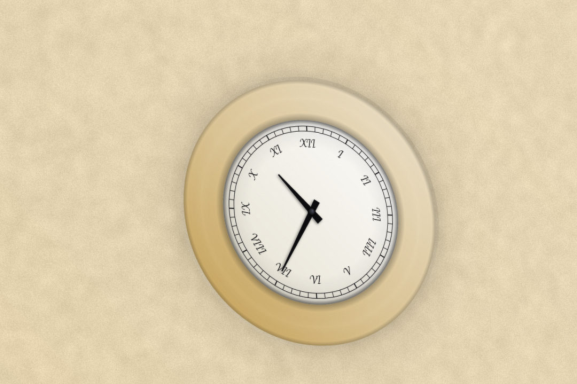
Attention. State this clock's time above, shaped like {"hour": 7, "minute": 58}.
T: {"hour": 10, "minute": 35}
